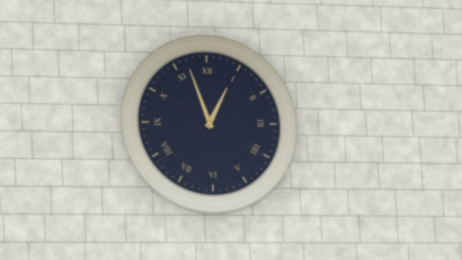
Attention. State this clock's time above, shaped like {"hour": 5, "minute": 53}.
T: {"hour": 12, "minute": 57}
